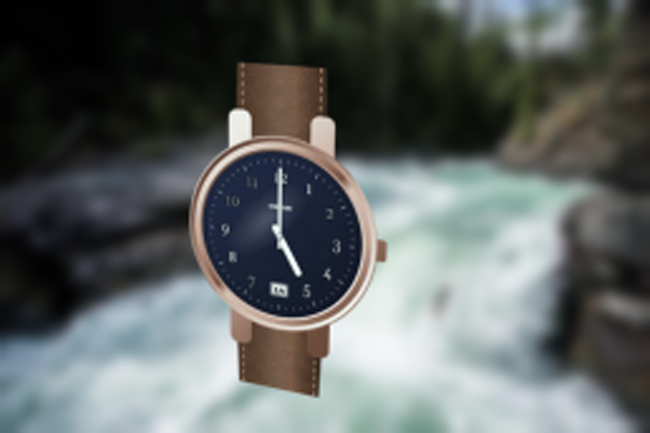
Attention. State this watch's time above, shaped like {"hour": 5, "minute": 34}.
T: {"hour": 5, "minute": 0}
